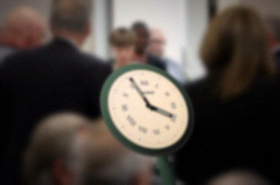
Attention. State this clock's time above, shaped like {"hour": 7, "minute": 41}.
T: {"hour": 3, "minute": 56}
